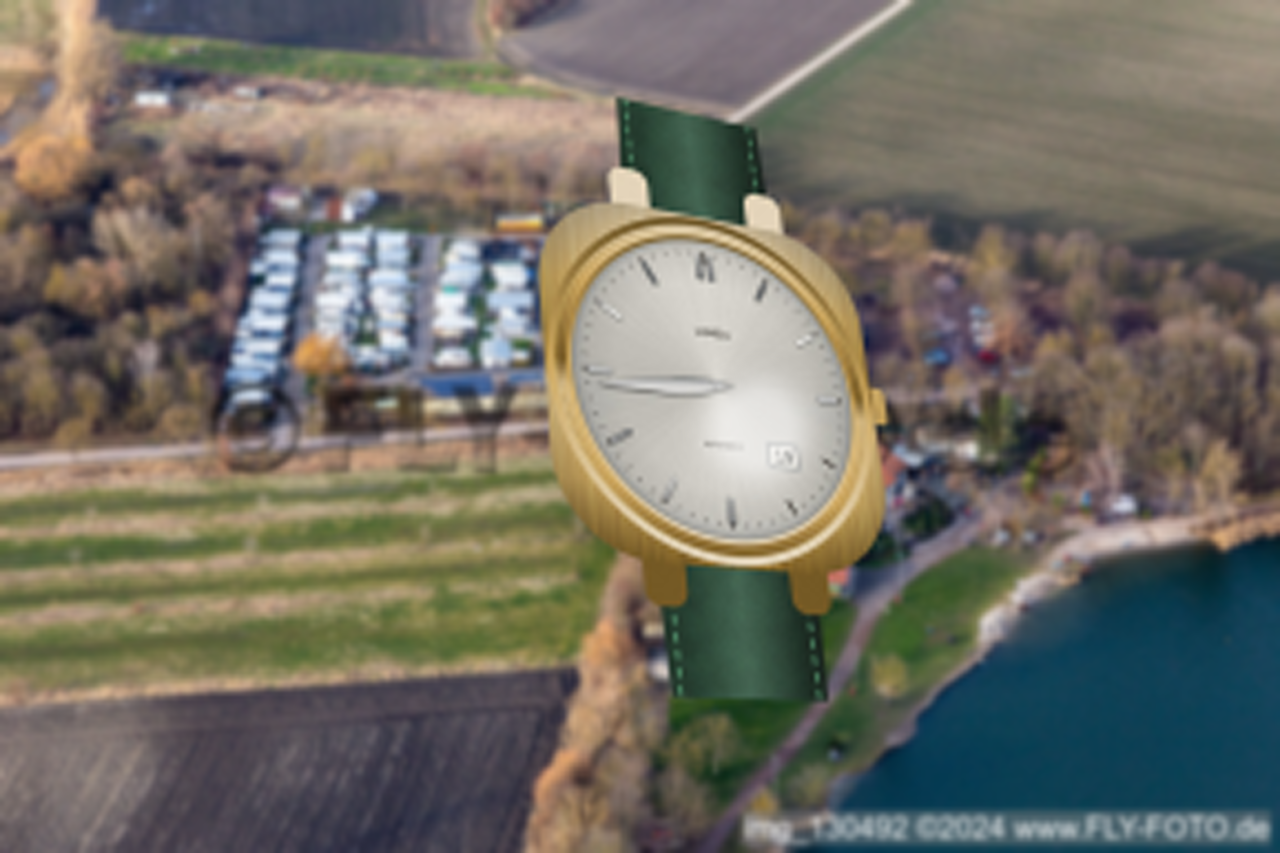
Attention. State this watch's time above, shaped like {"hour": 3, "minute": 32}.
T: {"hour": 8, "minute": 44}
